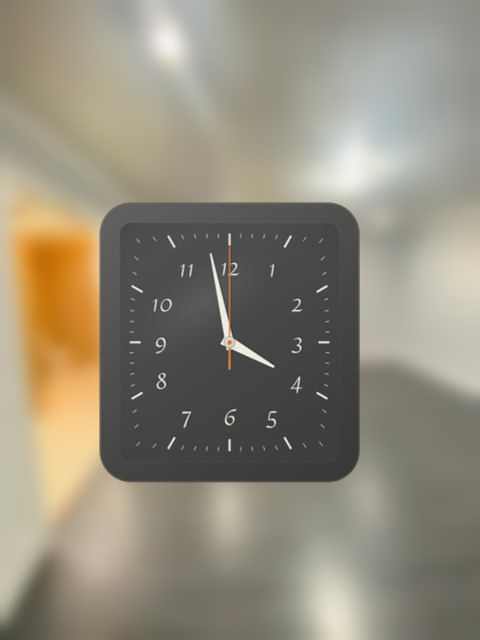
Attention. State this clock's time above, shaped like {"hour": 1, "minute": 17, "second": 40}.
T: {"hour": 3, "minute": 58, "second": 0}
